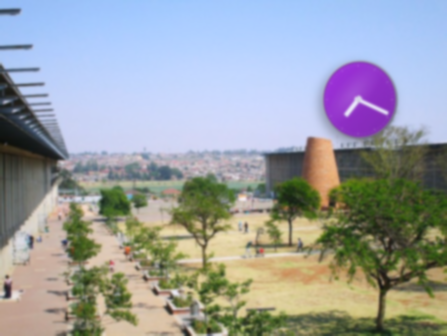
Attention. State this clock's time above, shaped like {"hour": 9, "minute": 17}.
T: {"hour": 7, "minute": 19}
